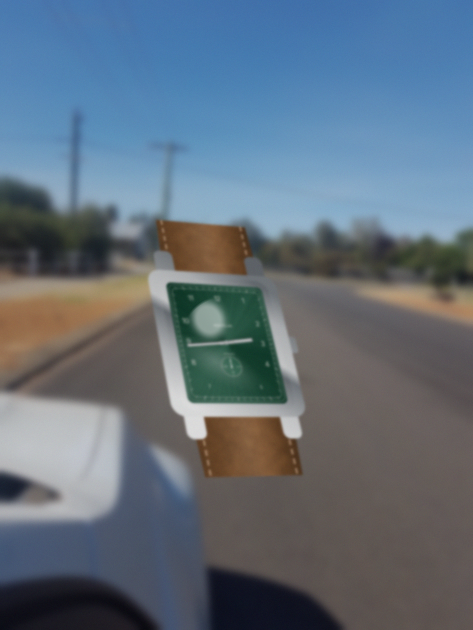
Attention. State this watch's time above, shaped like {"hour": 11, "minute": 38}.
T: {"hour": 2, "minute": 44}
